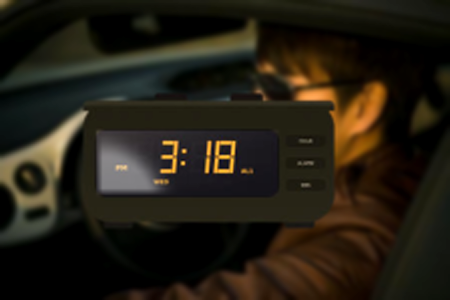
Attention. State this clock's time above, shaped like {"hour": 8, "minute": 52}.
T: {"hour": 3, "minute": 18}
